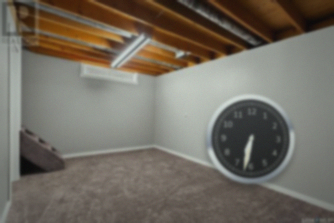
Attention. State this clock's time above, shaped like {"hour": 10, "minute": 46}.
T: {"hour": 6, "minute": 32}
